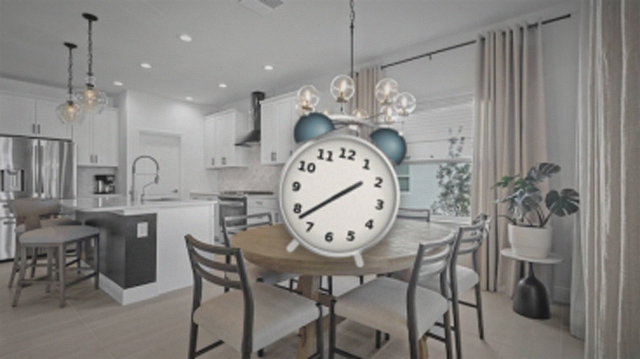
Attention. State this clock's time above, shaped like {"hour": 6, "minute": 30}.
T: {"hour": 1, "minute": 38}
